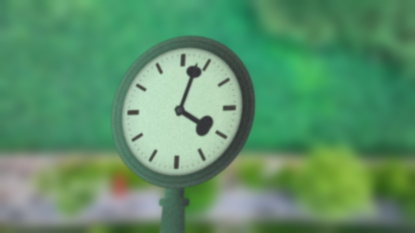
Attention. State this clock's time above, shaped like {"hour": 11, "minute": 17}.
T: {"hour": 4, "minute": 3}
